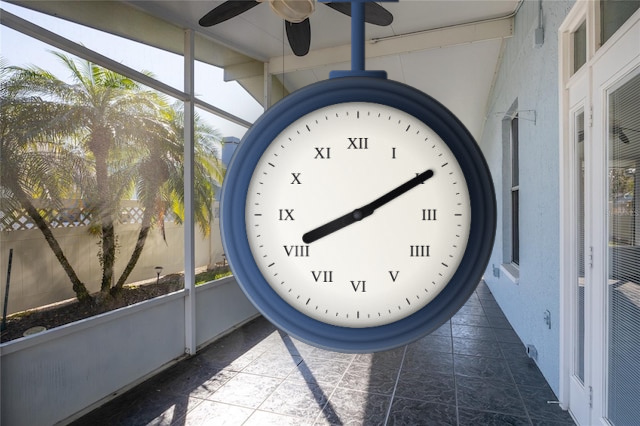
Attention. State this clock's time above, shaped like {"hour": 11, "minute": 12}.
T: {"hour": 8, "minute": 10}
